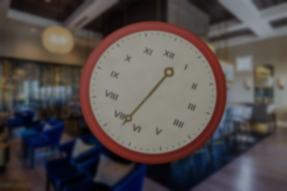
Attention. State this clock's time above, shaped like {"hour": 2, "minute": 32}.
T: {"hour": 12, "minute": 33}
